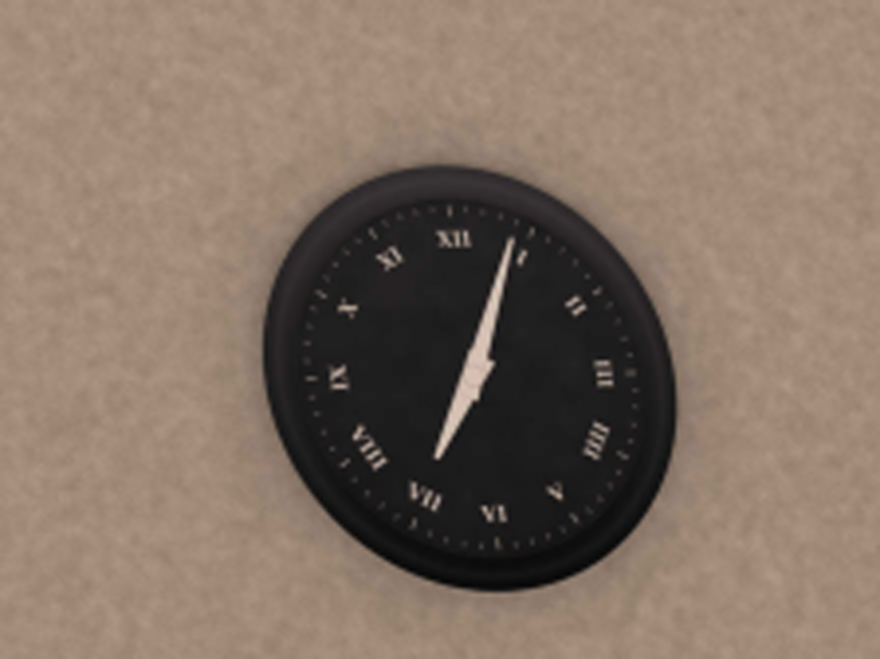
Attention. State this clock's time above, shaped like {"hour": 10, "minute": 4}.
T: {"hour": 7, "minute": 4}
